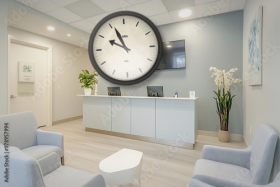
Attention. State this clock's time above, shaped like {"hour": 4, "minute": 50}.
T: {"hour": 9, "minute": 56}
